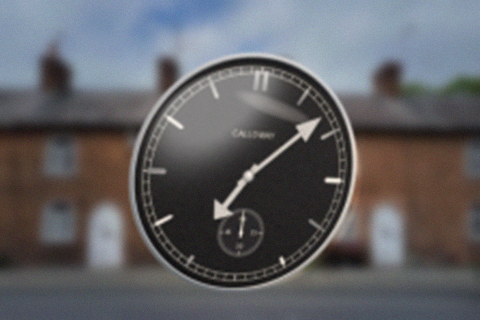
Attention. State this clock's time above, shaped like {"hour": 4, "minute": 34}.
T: {"hour": 7, "minute": 8}
